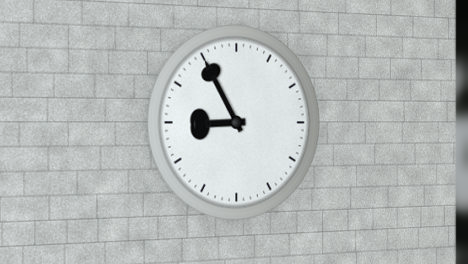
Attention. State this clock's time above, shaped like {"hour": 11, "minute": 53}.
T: {"hour": 8, "minute": 55}
